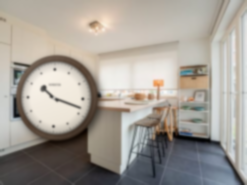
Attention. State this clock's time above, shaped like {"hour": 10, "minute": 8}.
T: {"hour": 10, "minute": 18}
